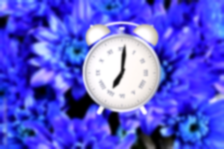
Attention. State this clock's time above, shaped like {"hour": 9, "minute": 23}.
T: {"hour": 7, "minute": 1}
